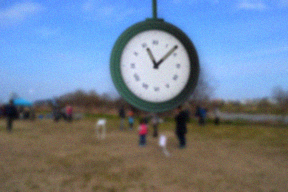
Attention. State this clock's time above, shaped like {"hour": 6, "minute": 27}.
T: {"hour": 11, "minute": 8}
